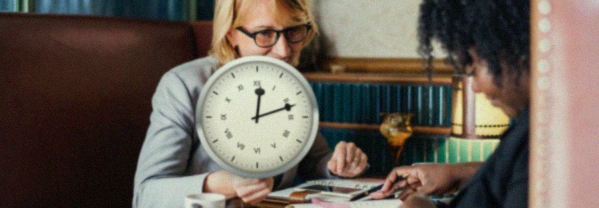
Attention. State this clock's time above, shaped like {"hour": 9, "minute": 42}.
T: {"hour": 12, "minute": 12}
